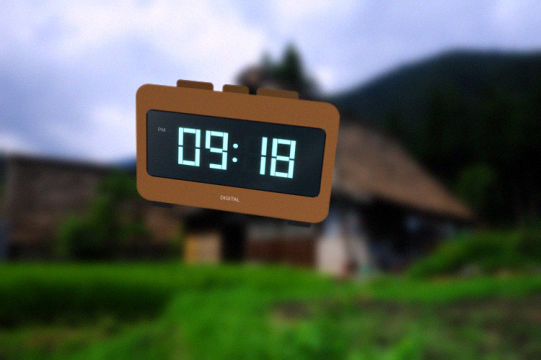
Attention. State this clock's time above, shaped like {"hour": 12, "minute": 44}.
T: {"hour": 9, "minute": 18}
